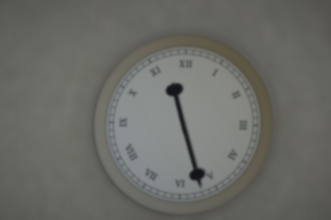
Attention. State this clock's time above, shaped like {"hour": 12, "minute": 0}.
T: {"hour": 11, "minute": 27}
